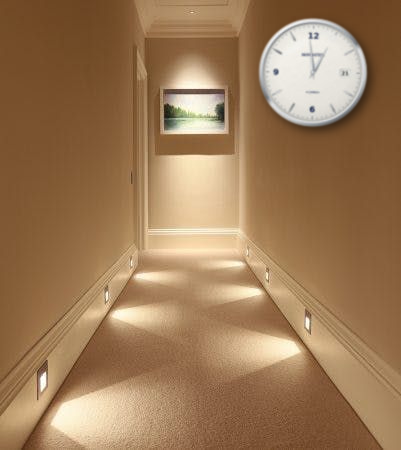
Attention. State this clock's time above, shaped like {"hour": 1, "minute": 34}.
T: {"hour": 12, "minute": 59}
